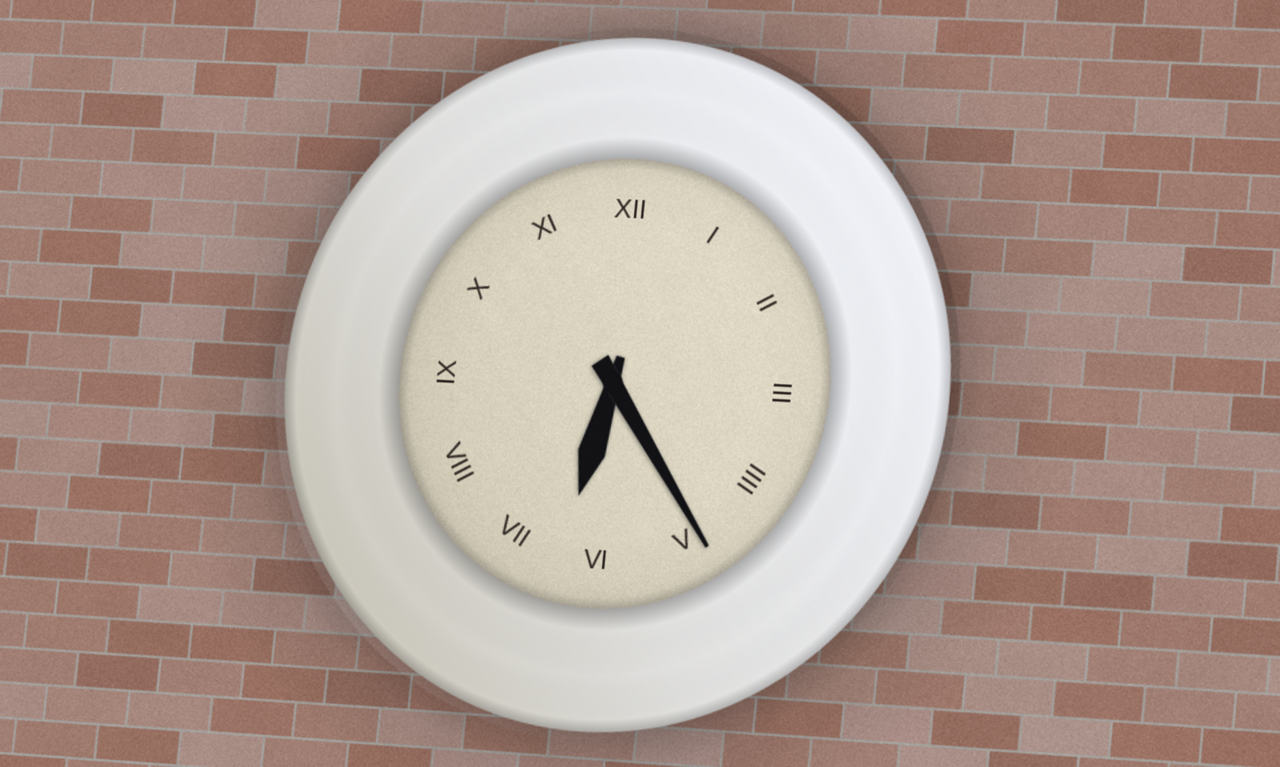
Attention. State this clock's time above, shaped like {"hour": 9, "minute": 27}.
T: {"hour": 6, "minute": 24}
